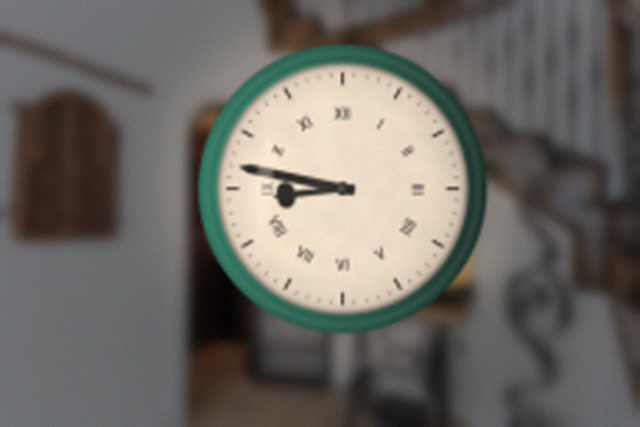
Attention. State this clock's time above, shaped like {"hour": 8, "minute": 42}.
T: {"hour": 8, "minute": 47}
